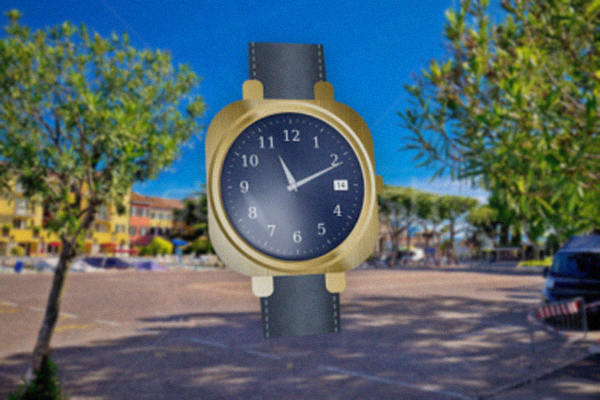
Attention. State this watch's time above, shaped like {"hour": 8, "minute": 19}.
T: {"hour": 11, "minute": 11}
